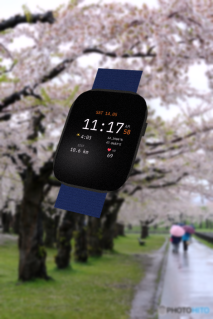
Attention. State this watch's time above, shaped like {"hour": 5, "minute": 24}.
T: {"hour": 11, "minute": 17}
